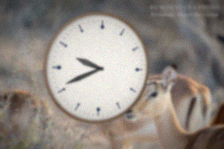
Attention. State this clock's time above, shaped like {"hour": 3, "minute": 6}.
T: {"hour": 9, "minute": 41}
